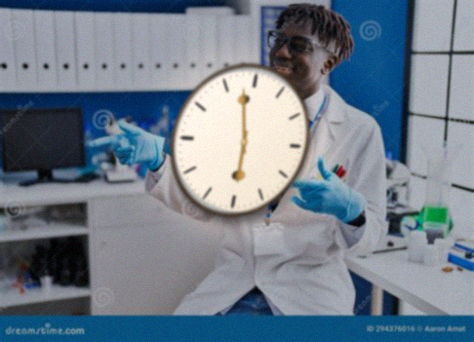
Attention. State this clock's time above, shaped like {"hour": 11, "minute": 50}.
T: {"hour": 5, "minute": 58}
